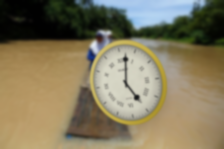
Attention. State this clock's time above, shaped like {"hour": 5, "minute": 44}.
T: {"hour": 5, "minute": 2}
